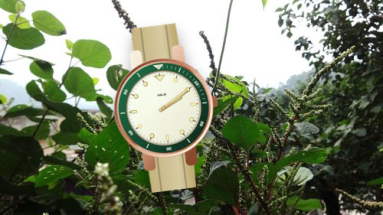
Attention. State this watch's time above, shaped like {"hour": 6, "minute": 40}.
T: {"hour": 2, "minute": 10}
